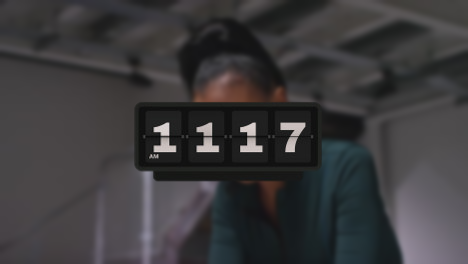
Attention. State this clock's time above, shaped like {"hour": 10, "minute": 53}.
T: {"hour": 11, "minute": 17}
